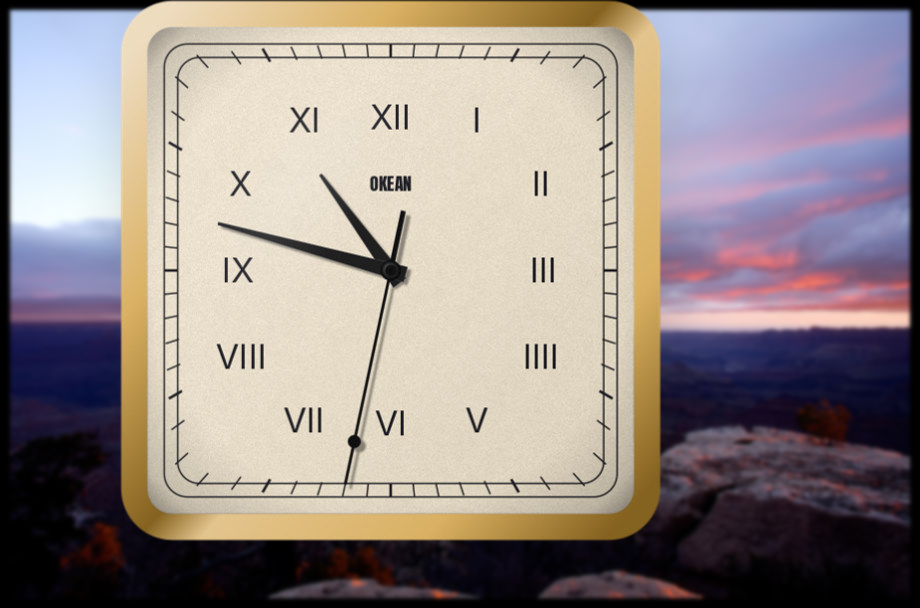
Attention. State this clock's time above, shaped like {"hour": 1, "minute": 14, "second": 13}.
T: {"hour": 10, "minute": 47, "second": 32}
